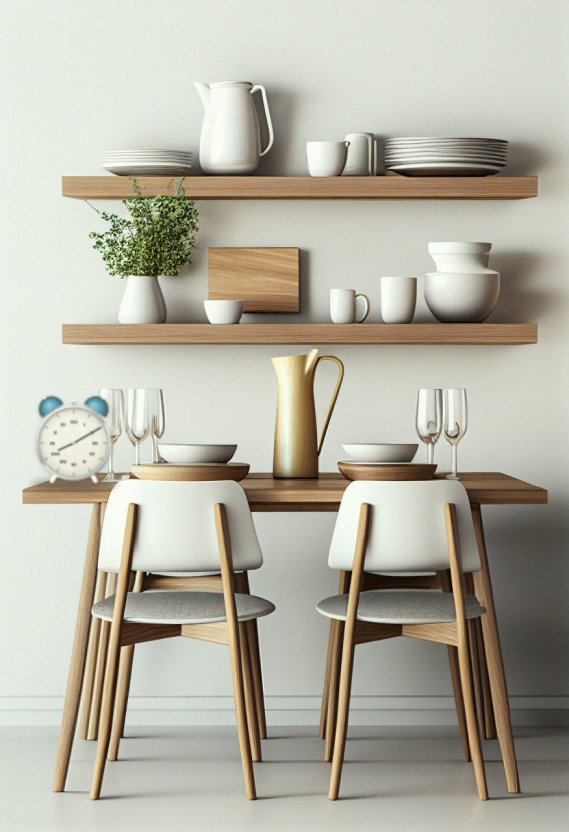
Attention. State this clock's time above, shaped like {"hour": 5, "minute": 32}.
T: {"hour": 8, "minute": 10}
